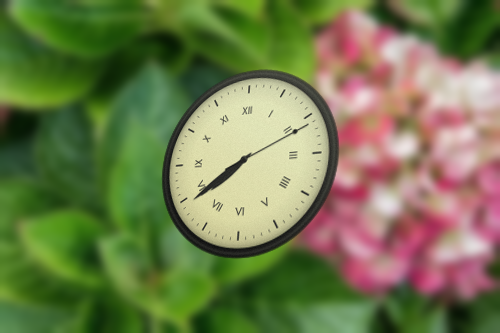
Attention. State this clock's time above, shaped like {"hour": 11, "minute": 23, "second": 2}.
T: {"hour": 7, "minute": 39, "second": 11}
